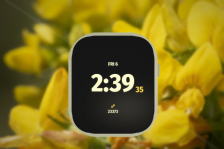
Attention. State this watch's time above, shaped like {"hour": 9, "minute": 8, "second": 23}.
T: {"hour": 2, "minute": 39, "second": 35}
